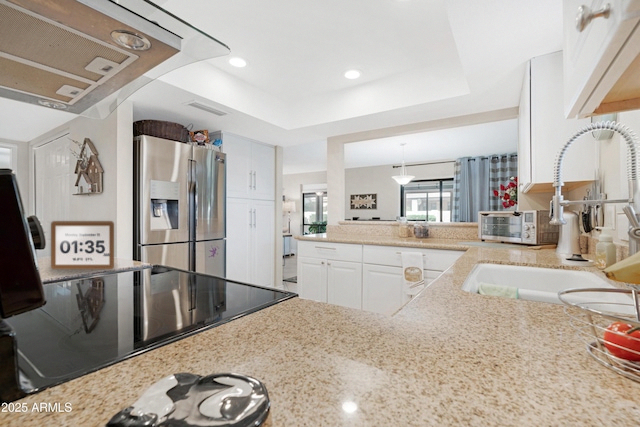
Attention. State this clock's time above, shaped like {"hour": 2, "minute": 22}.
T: {"hour": 1, "minute": 35}
